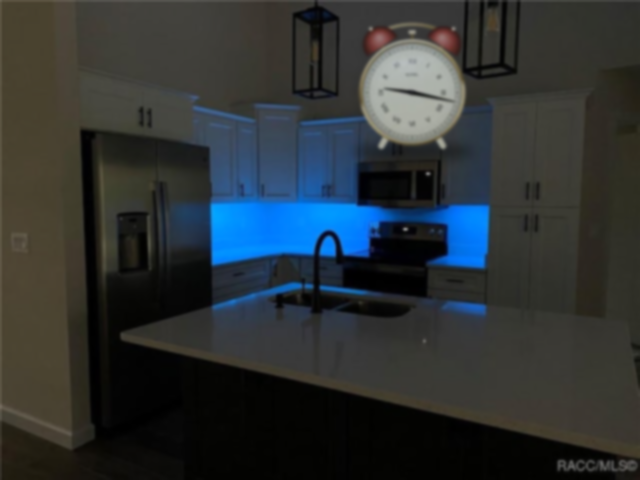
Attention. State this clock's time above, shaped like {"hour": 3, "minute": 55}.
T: {"hour": 9, "minute": 17}
